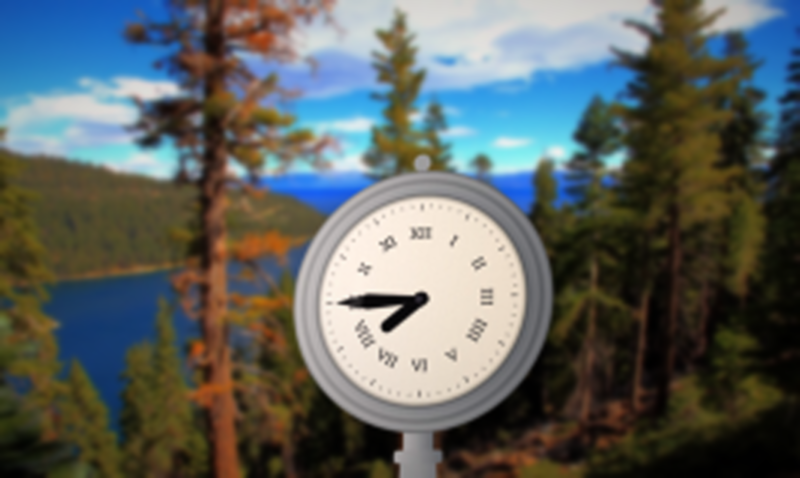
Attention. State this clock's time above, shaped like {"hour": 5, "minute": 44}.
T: {"hour": 7, "minute": 45}
